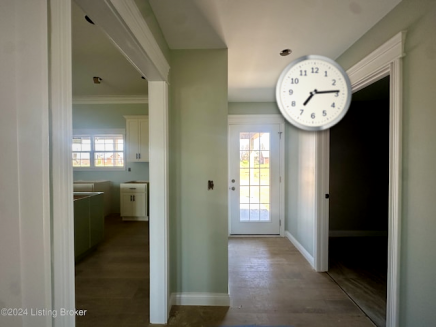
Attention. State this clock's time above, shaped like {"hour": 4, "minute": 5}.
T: {"hour": 7, "minute": 14}
